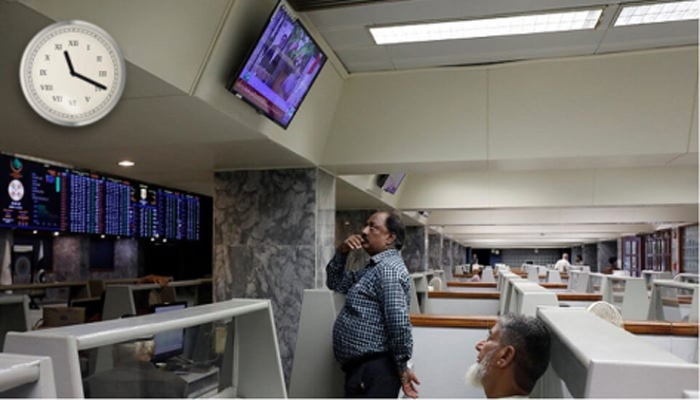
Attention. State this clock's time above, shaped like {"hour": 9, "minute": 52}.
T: {"hour": 11, "minute": 19}
